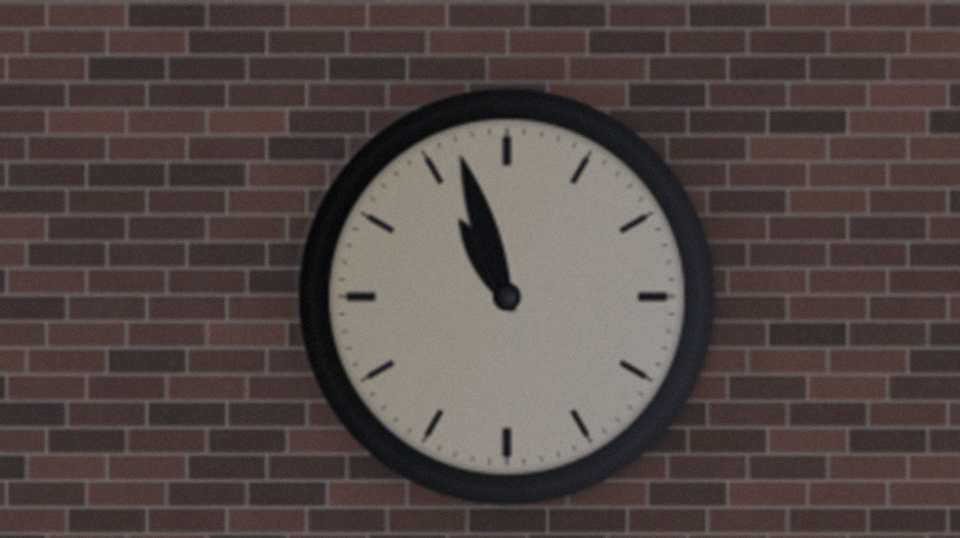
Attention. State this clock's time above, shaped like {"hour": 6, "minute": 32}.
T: {"hour": 10, "minute": 57}
